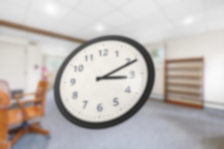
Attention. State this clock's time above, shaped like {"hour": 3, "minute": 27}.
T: {"hour": 3, "minute": 11}
